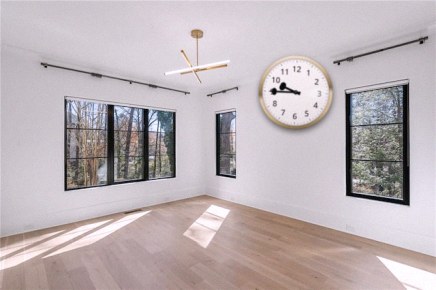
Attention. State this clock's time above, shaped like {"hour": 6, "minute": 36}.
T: {"hour": 9, "minute": 45}
